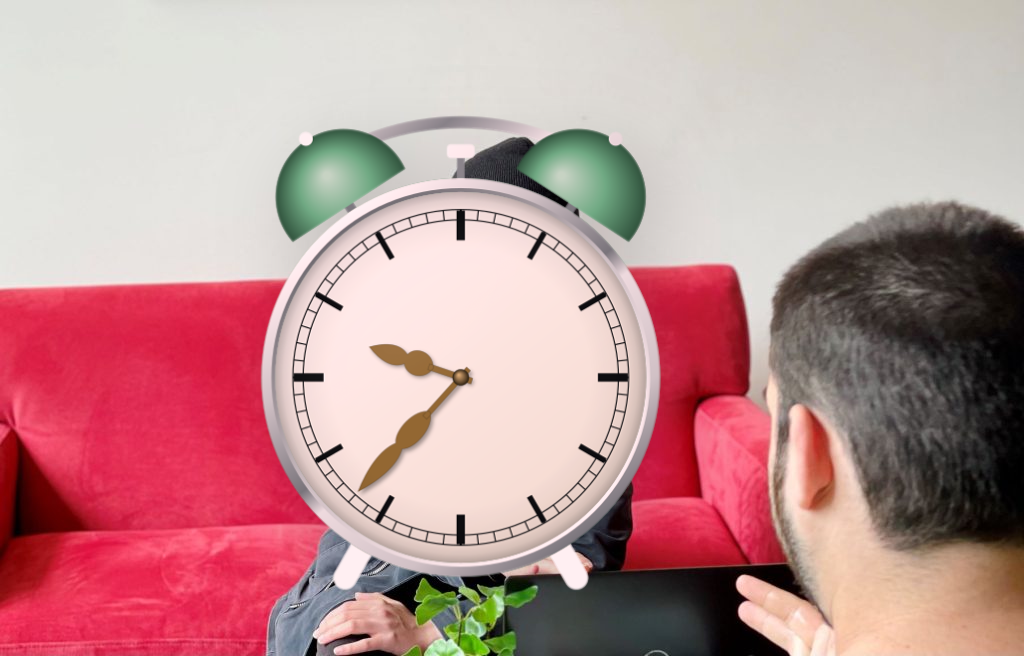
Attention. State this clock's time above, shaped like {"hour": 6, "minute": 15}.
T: {"hour": 9, "minute": 37}
